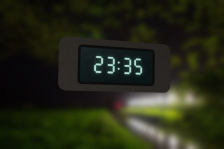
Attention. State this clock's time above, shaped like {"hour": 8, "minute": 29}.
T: {"hour": 23, "minute": 35}
